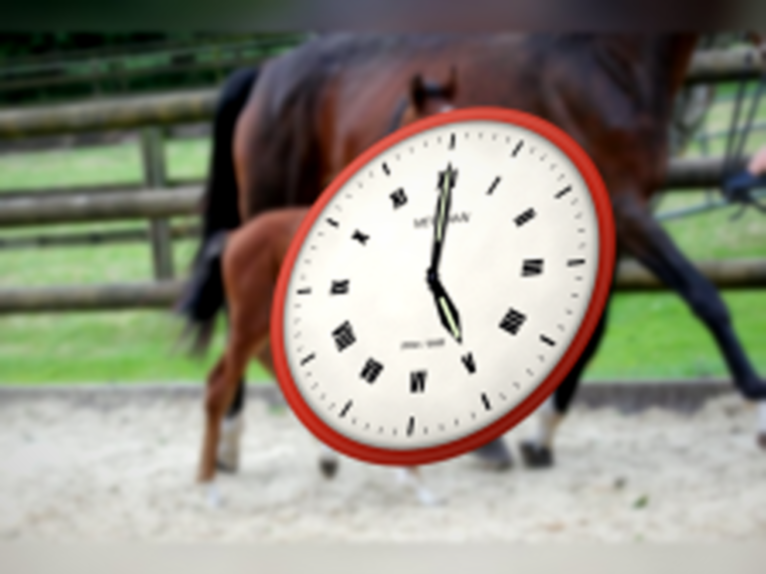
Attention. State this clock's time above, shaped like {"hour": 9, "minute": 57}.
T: {"hour": 5, "minute": 0}
